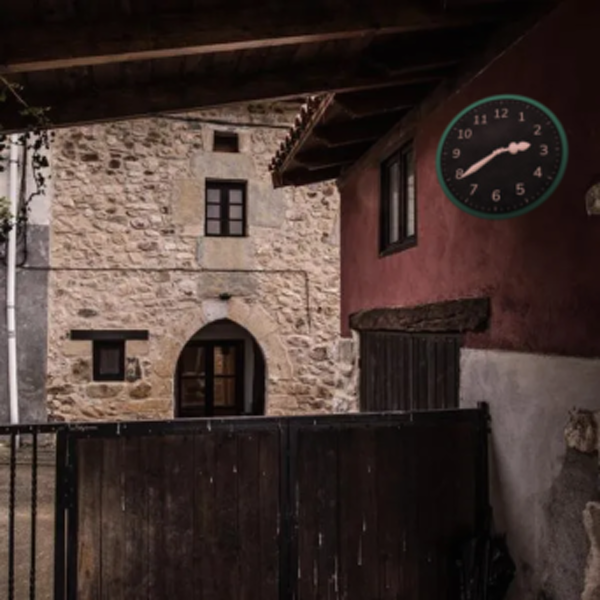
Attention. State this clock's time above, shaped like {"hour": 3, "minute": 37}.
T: {"hour": 2, "minute": 39}
